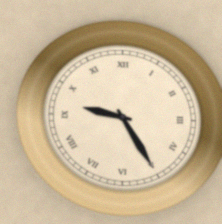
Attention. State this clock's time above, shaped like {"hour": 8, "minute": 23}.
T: {"hour": 9, "minute": 25}
